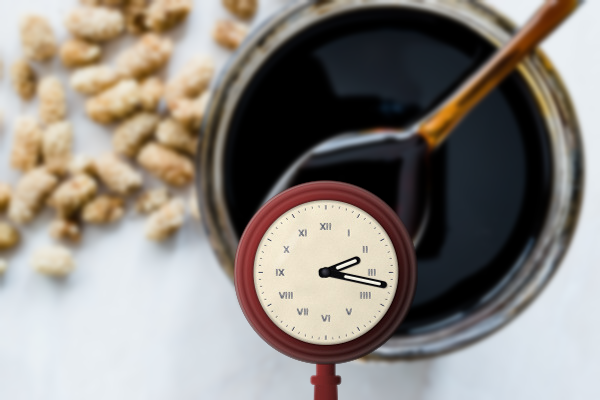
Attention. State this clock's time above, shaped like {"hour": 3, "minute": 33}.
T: {"hour": 2, "minute": 17}
